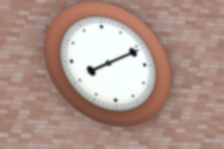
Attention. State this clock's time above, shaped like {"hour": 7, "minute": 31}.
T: {"hour": 8, "minute": 11}
